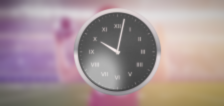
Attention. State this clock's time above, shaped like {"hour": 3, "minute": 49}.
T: {"hour": 10, "minute": 2}
